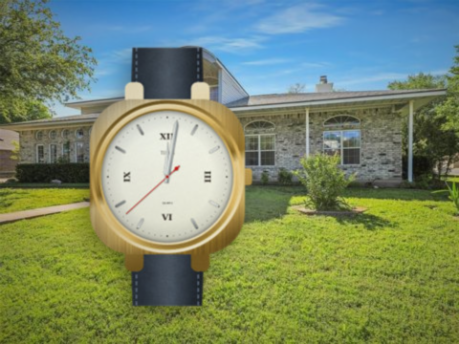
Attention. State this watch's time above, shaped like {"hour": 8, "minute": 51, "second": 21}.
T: {"hour": 12, "minute": 1, "second": 38}
